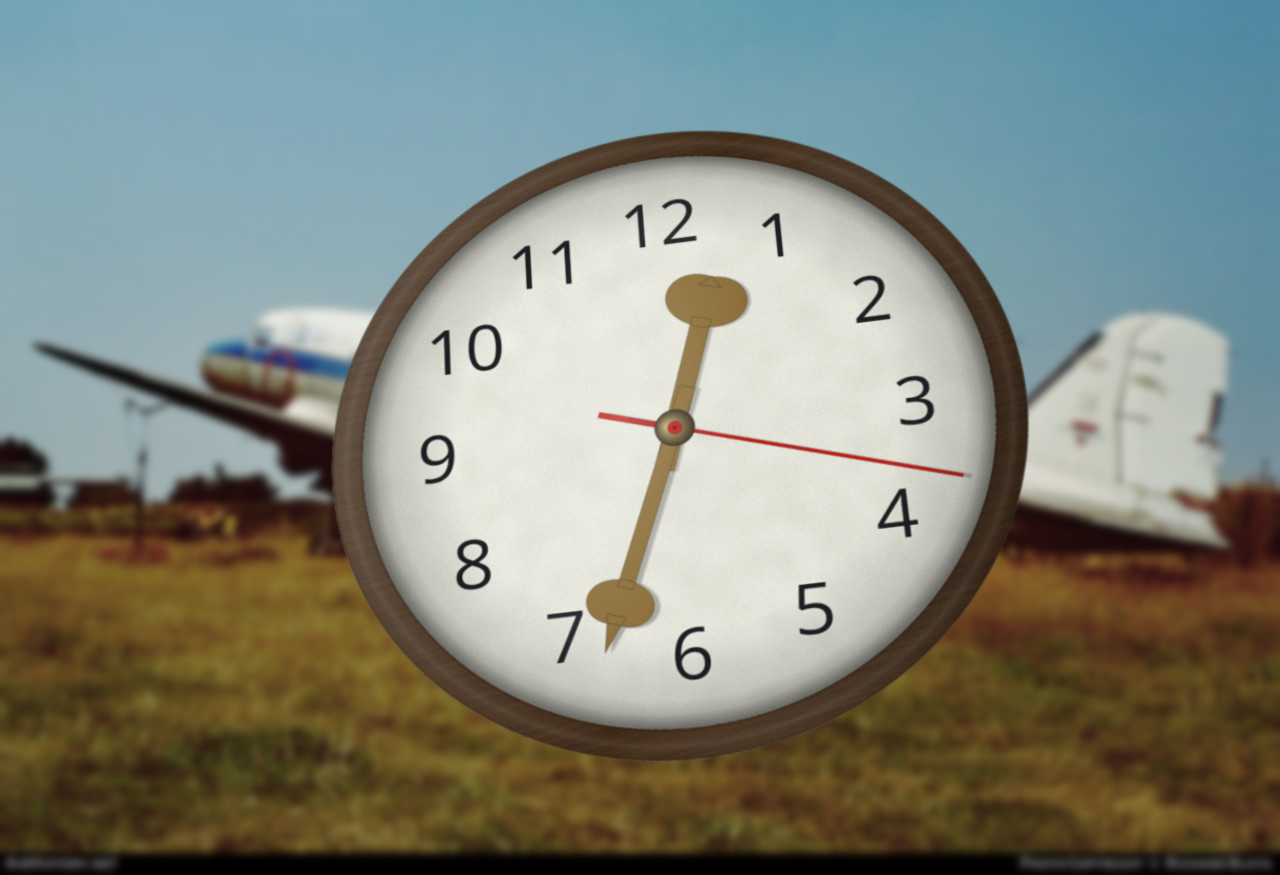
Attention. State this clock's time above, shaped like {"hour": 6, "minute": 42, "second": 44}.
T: {"hour": 12, "minute": 33, "second": 18}
